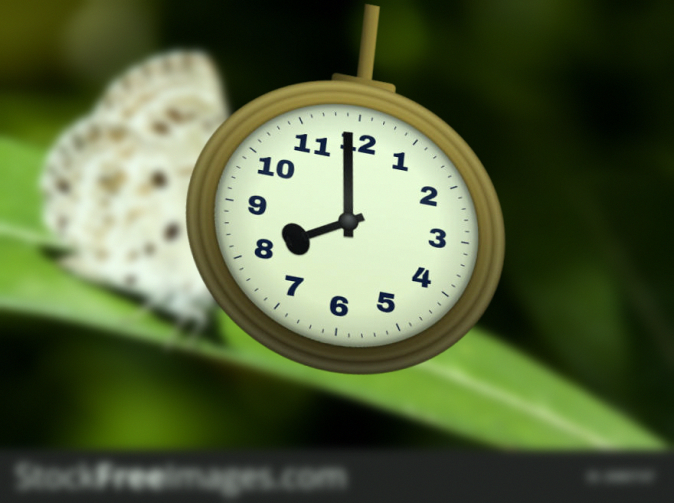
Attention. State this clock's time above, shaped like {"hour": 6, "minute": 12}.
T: {"hour": 7, "minute": 59}
